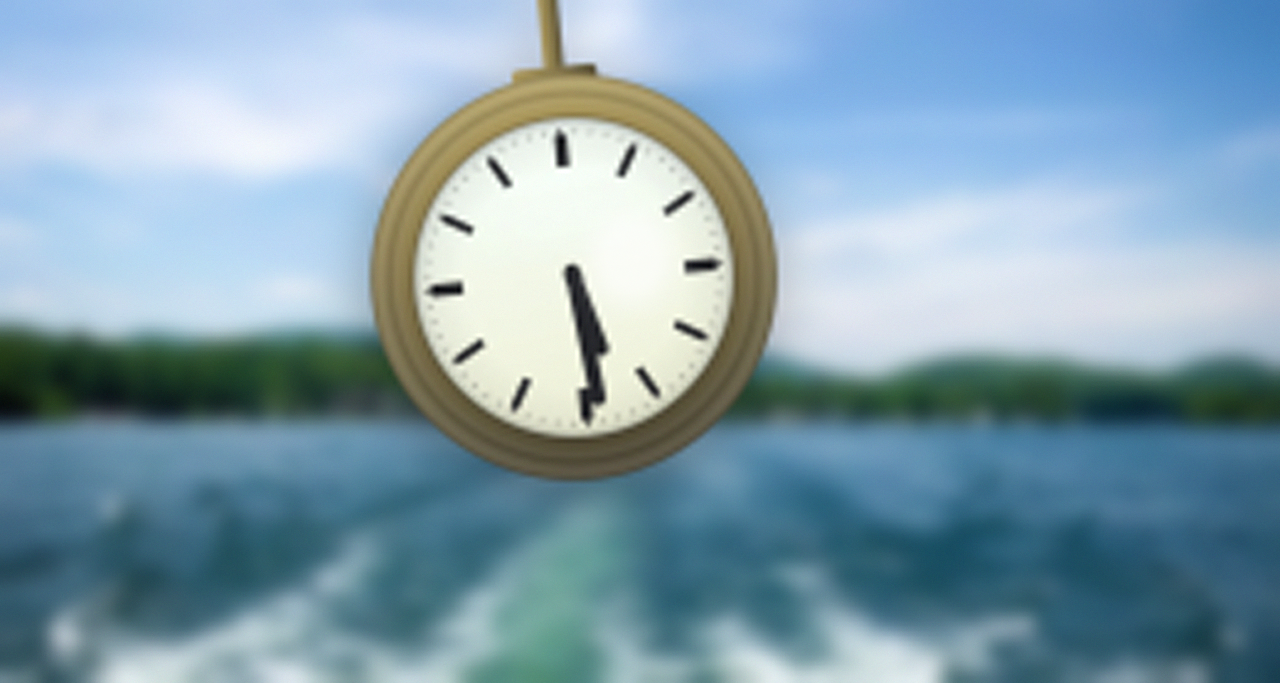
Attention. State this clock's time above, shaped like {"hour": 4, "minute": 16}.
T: {"hour": 5, "minute": 29}
